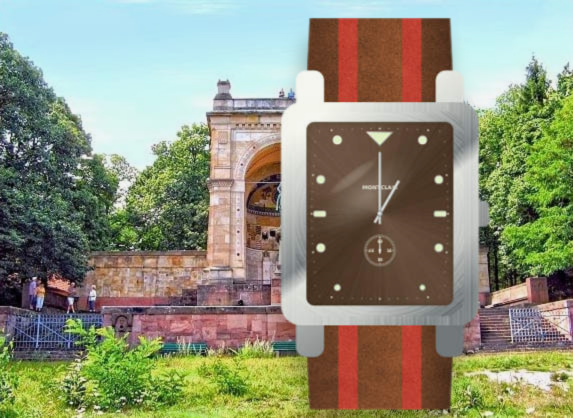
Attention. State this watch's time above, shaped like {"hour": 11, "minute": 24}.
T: {"hour": 1, "minute": 0}
